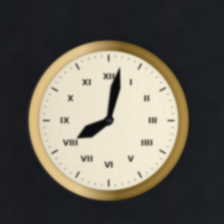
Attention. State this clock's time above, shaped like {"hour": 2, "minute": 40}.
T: {"hour": 8, "minute": 2}
